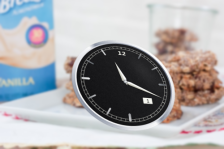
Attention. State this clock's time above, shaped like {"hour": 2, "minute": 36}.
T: {"hour": 11, "minute": 19}
